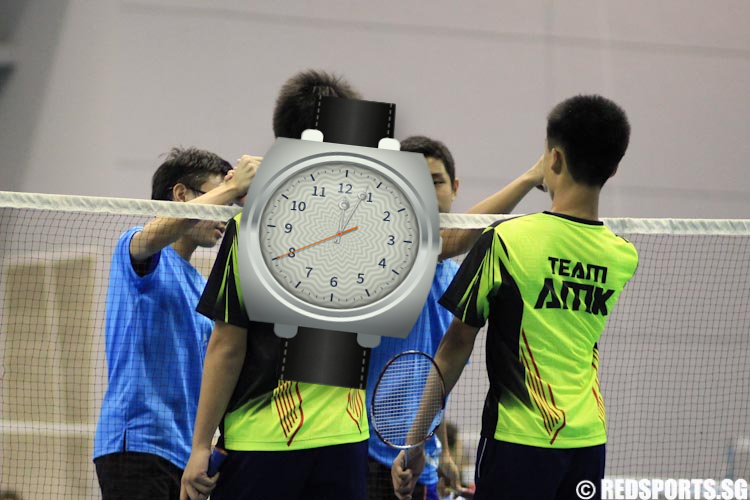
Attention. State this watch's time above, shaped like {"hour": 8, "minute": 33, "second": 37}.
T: {"hour": 12, "minute": 3, "second": 40}
